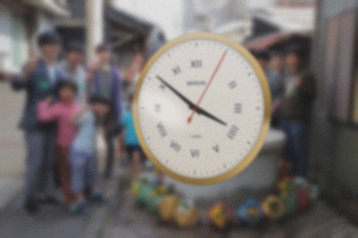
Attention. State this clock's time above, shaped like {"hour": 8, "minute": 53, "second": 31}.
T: {"hour": 3, "minute": 51, "second": 5}
